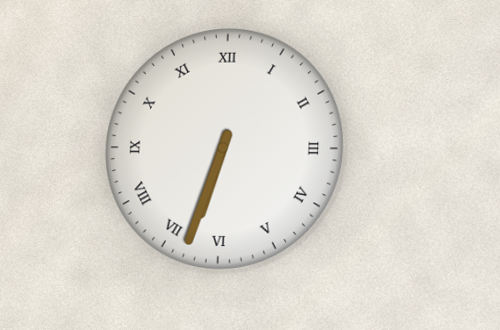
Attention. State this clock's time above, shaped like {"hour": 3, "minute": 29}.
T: {"hour": 6, "minute": 33}
